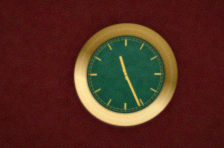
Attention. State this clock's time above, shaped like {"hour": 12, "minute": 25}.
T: {"hour": 11, "minute": 26}
